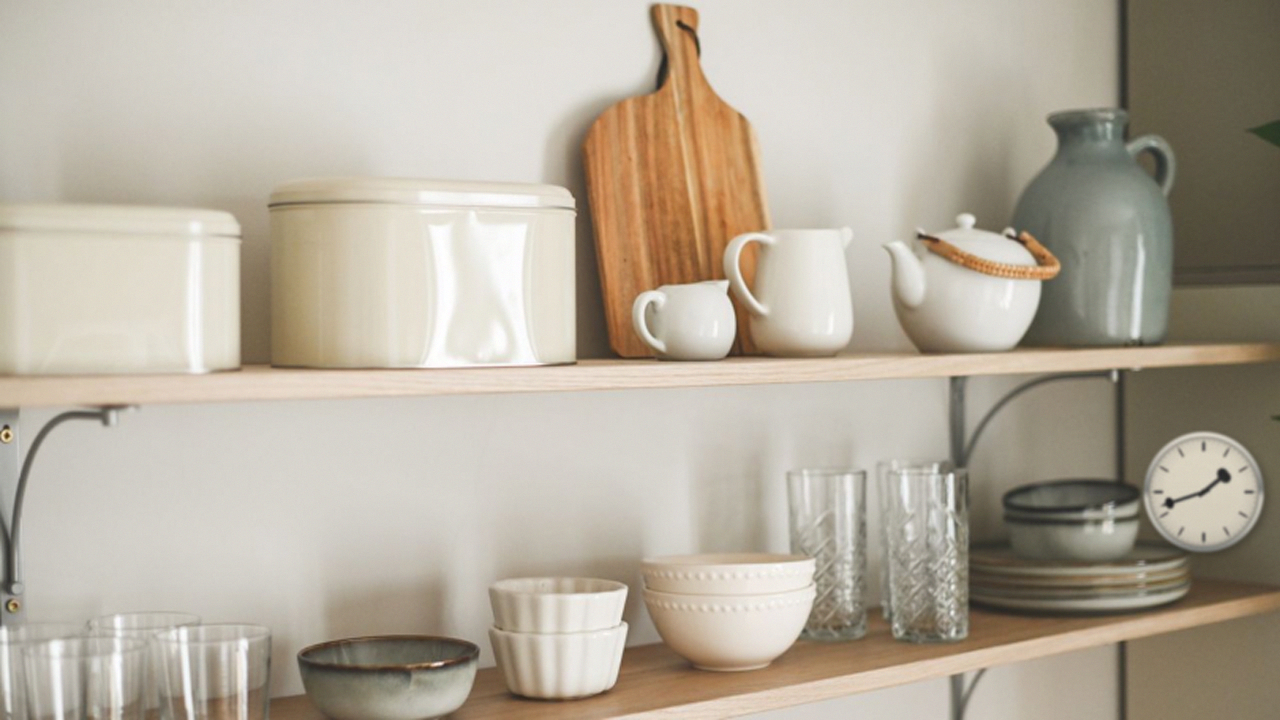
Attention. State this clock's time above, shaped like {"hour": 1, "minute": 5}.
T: {"hour": 1, "minute": 42}
